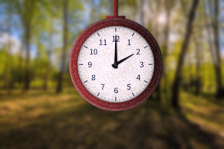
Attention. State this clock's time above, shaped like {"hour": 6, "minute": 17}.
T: {"hour": 2, "minute": 0}
